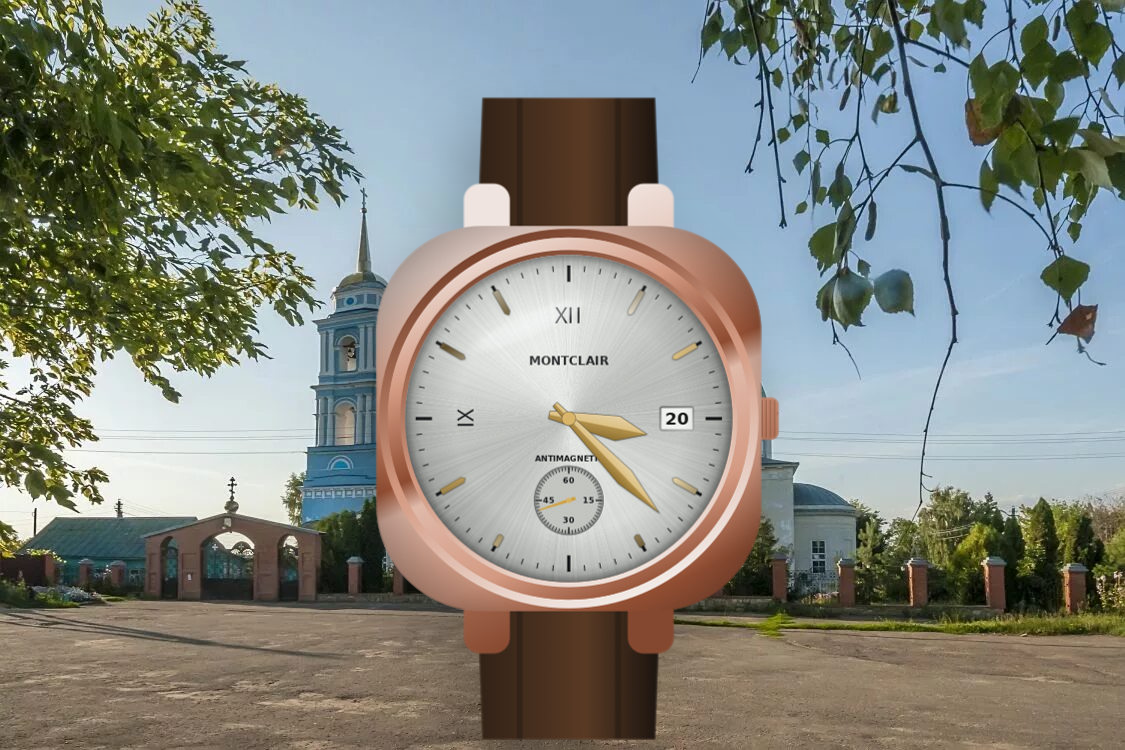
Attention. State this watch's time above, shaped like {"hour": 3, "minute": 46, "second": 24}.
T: {"hour": 3, "minute": 22, "second": 42}
